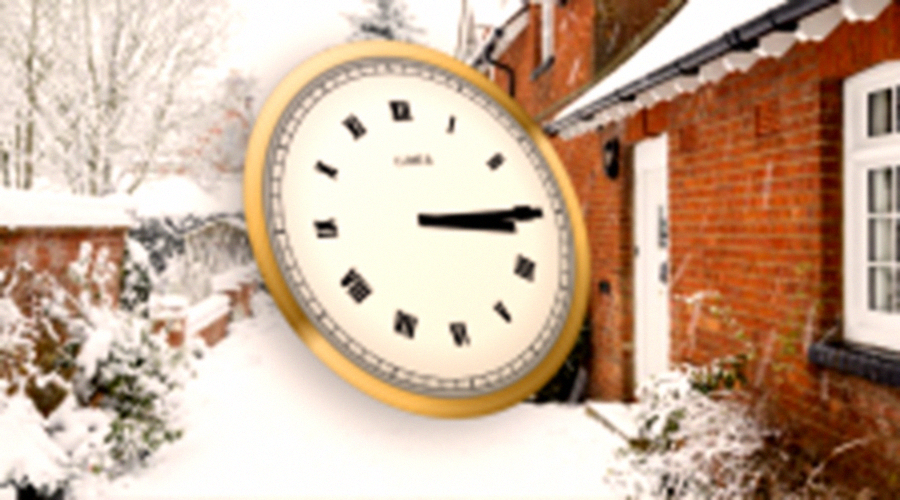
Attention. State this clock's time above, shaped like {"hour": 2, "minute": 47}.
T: {"hour": 3, "minute": 15}
